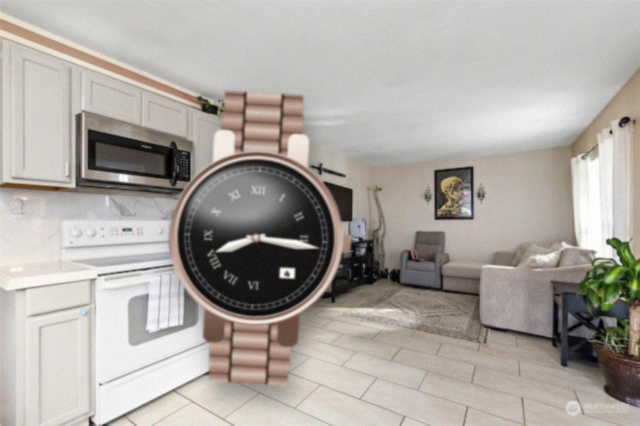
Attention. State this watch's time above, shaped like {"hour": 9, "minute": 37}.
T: {"hour": 8, "minute": 16}
